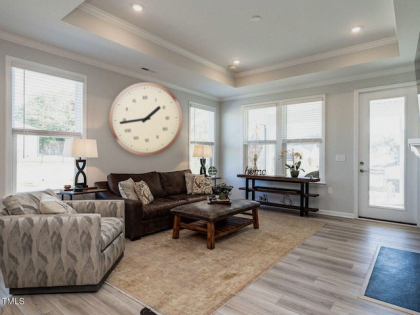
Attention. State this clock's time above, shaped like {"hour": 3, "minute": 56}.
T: {"hour": 1, "minute": 44}
